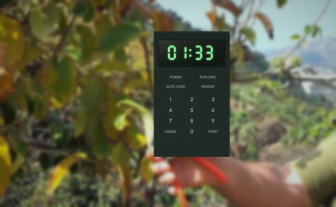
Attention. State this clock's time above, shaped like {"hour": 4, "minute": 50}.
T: {"hour": 1, "minute": 33}
